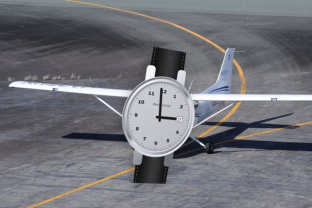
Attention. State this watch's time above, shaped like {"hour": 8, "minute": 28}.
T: {"hour": 2, "minute": 59}
